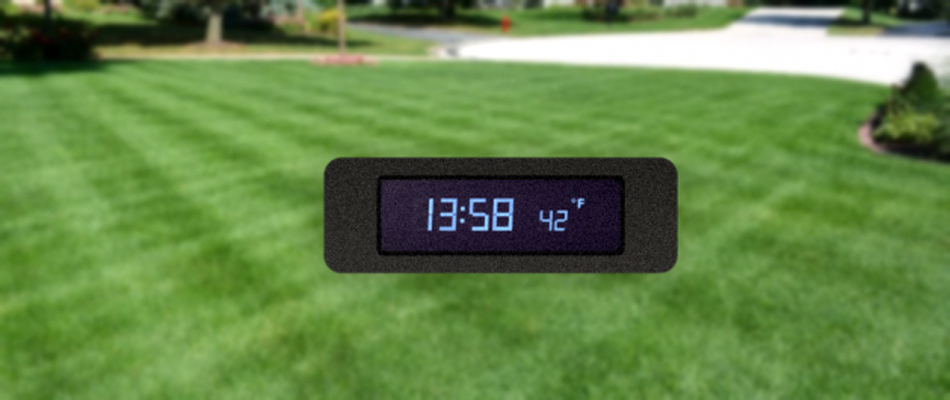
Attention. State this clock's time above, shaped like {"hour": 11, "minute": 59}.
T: {"hour": 13, "minute": 58}
